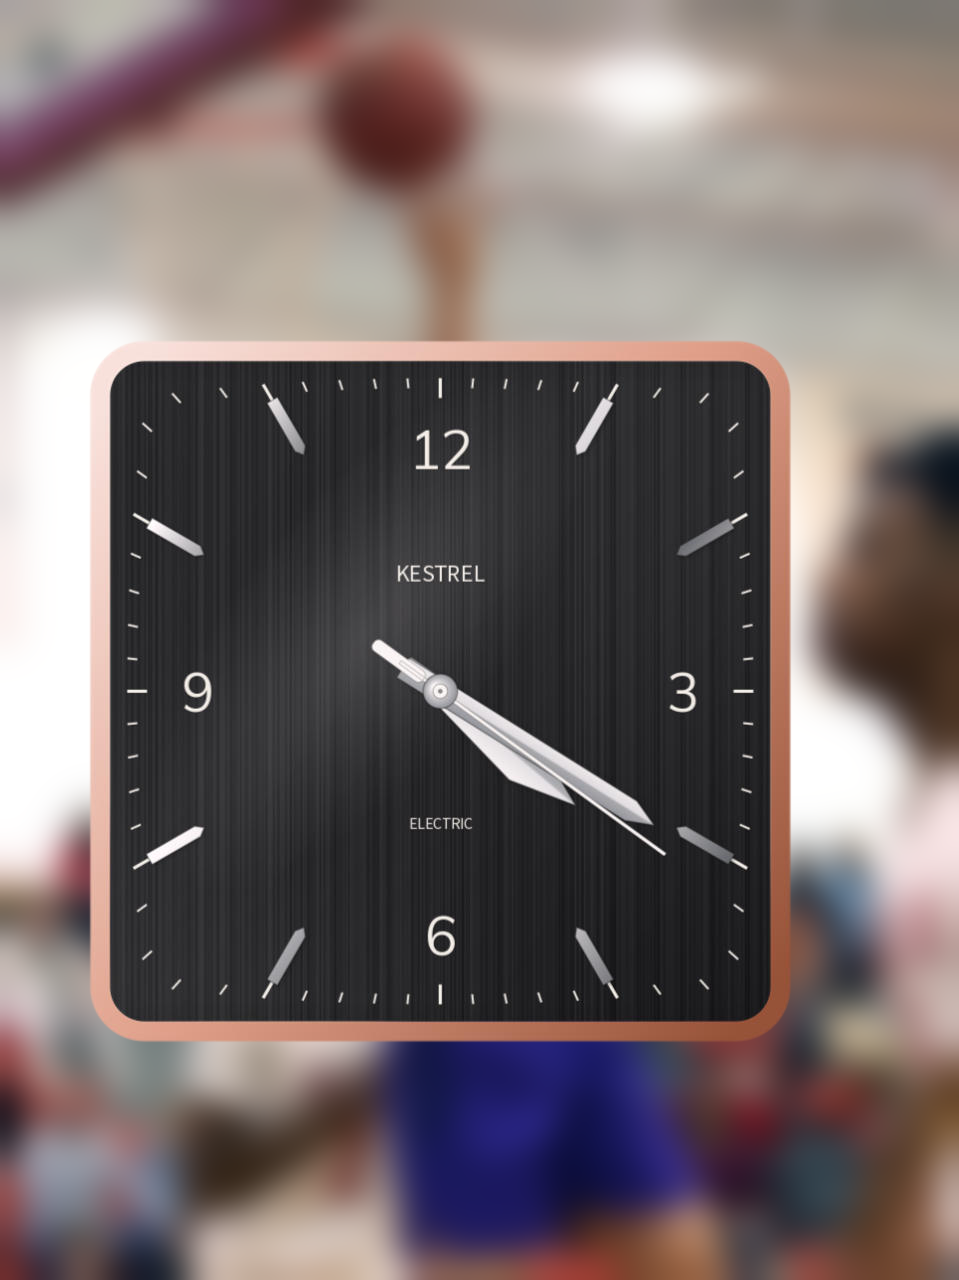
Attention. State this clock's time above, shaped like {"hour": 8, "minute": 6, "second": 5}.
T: {"hour": 4, "minute": 20, "second": 21}
